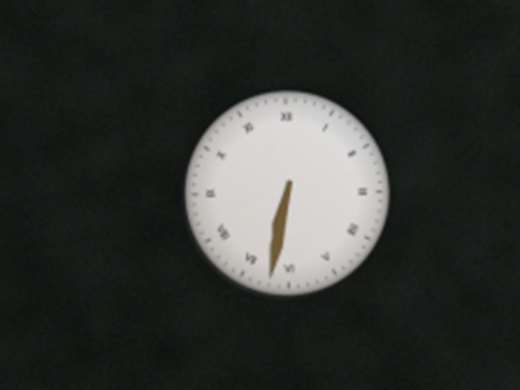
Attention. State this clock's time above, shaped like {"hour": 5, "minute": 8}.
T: {"hour": 6, "minute": 32}
